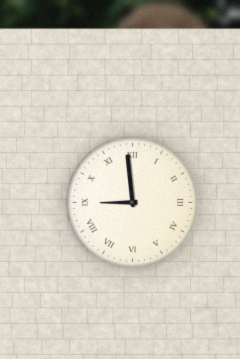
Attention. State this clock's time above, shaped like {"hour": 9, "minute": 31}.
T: {"hour": 8, "minute": 59}
